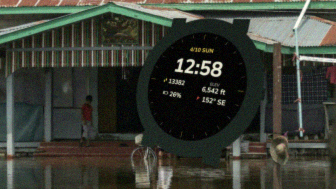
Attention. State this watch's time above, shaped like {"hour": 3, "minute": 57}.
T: {"hour": 12, "minute": 58}
